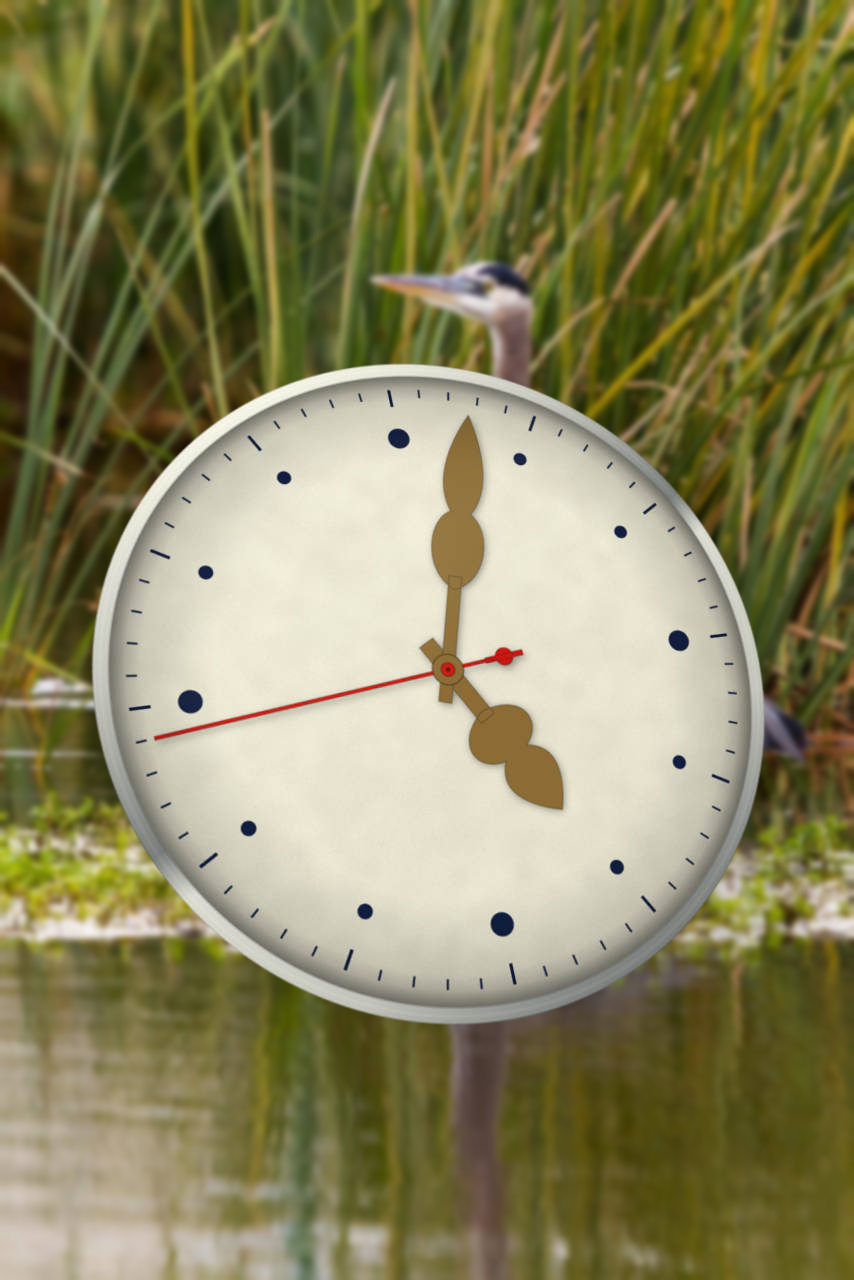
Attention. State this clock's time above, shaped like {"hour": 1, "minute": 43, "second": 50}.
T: {"hour": 5, "minute": 2, "second": 44}
